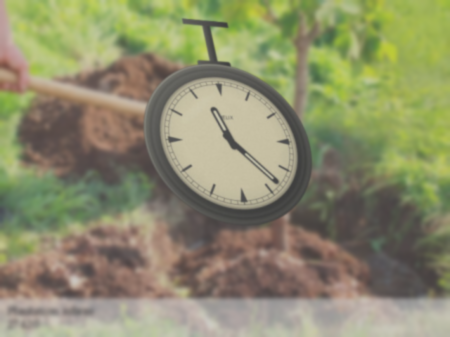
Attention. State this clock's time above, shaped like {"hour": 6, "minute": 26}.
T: {"hour": 11, "minute": 23}
